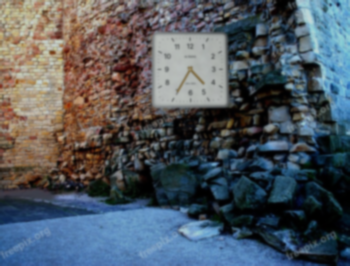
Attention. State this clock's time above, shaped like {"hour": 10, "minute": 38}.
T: {"hour": 4, "minute": 35}
